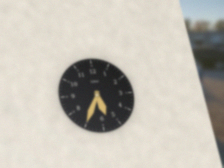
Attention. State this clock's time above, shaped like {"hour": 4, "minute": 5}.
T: {"hour": 5, "minute": 35}
